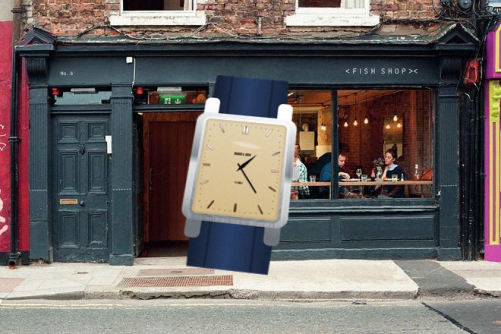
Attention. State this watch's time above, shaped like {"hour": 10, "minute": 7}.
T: {"hour": 1, "minute": 24}
